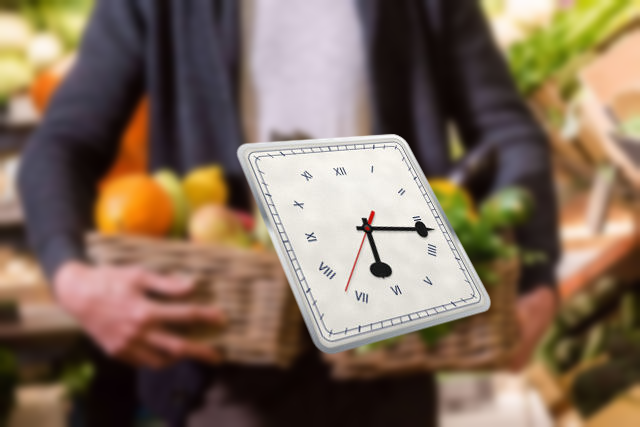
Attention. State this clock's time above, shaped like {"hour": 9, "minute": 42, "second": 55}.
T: {"hour": 6, "minute": 16, "second": 37}
